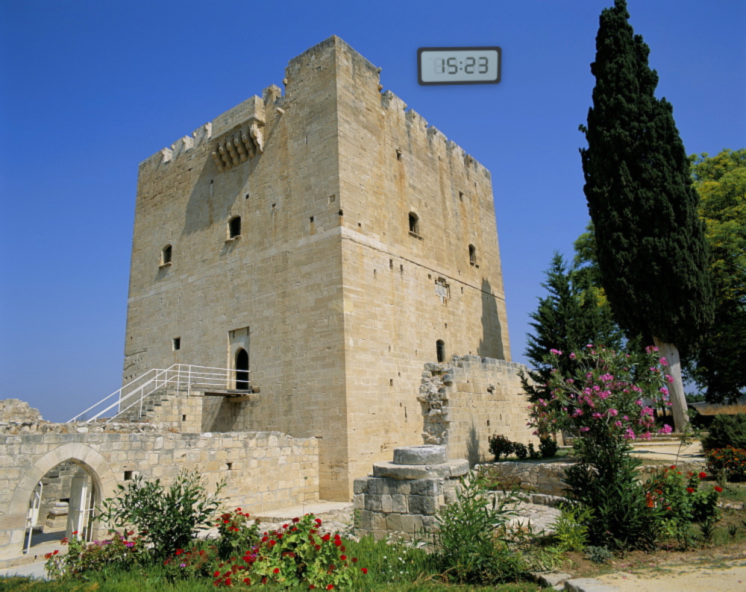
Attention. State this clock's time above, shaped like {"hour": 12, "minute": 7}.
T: {"hour": 15, "minute": 23}
